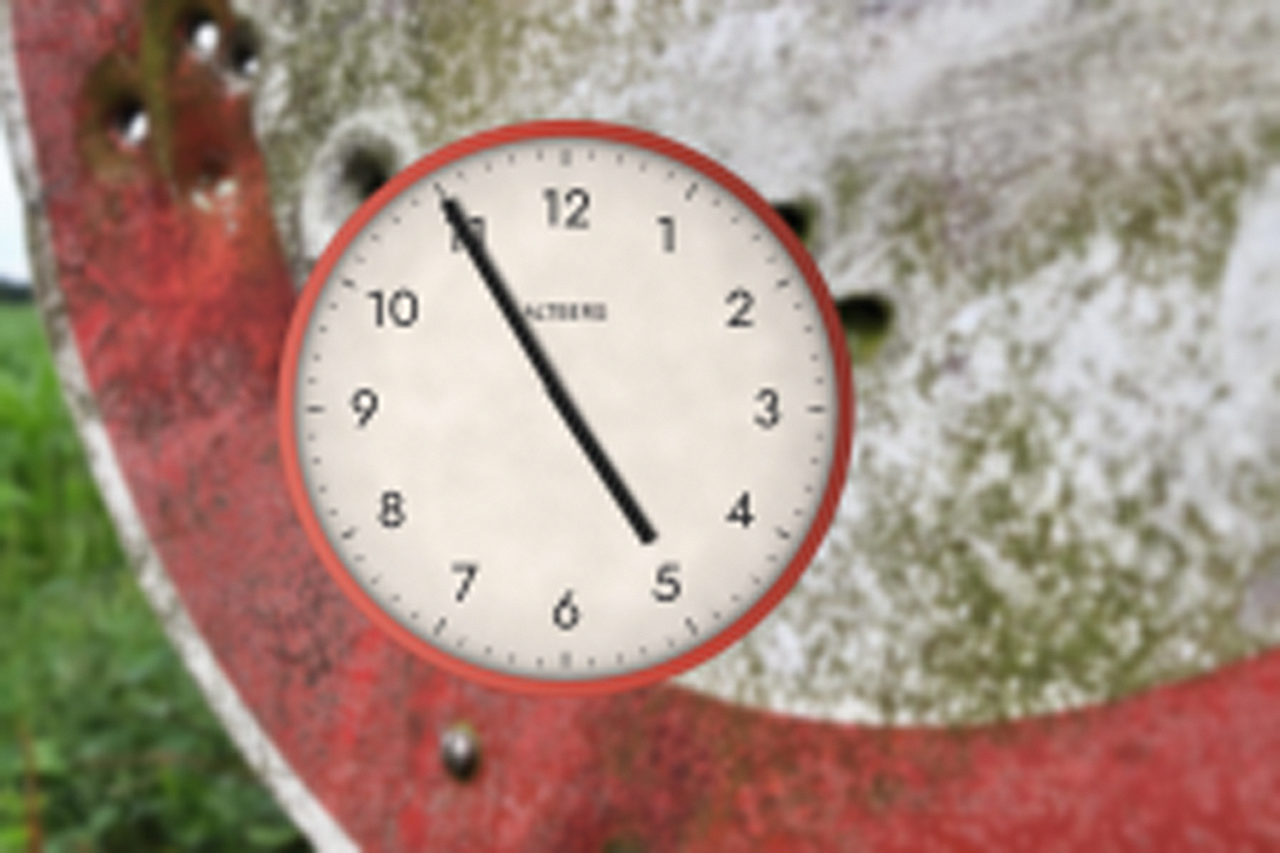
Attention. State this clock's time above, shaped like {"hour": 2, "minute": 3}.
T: {"hour": 4, "minute": 55}
